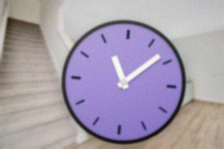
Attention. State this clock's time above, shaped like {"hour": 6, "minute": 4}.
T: {"hour": 11, "minute": 8}
